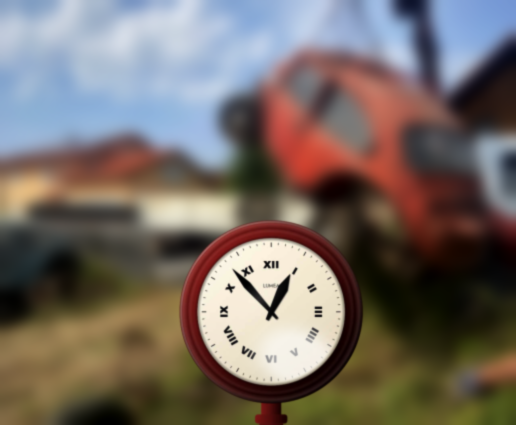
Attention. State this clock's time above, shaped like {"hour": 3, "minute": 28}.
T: {"hour": 12, "minute": 53}
